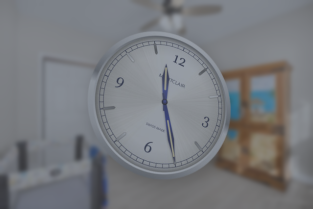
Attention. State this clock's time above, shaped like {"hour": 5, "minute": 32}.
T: {"hour": 11, "minute": 25}
